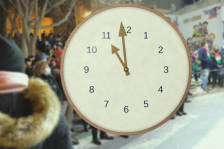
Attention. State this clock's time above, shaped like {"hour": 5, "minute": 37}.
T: {"hour": 10, "minute": 59}
